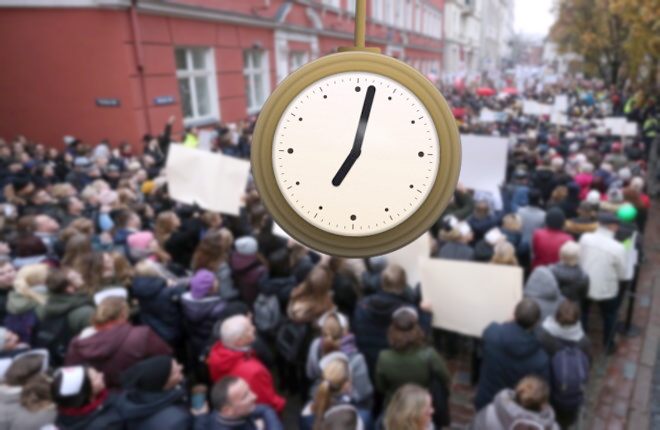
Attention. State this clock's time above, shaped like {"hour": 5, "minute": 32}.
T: {"hour": 7, "minute": 2}
